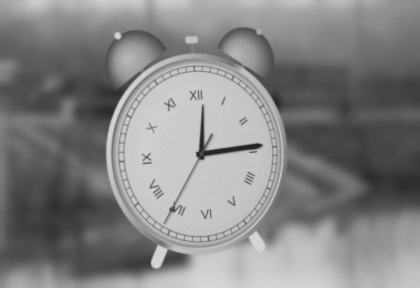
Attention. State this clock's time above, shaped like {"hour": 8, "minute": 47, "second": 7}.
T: {"hour": 12, "minute": 14, "second": 36}
